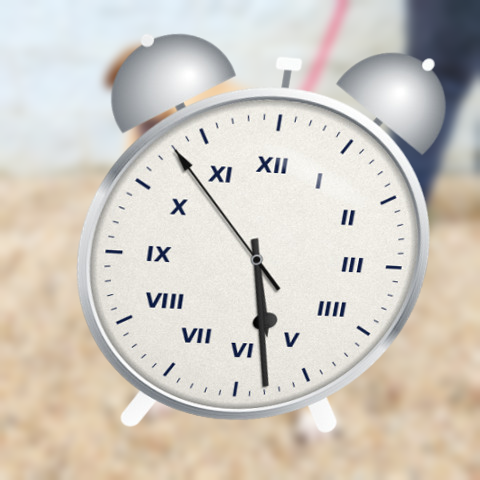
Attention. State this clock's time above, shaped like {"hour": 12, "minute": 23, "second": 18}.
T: {"hour": 5, "minute": 27, "second": 53}
